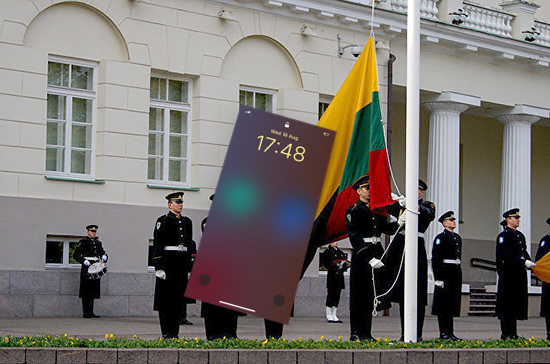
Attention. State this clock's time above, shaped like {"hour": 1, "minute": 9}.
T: {"hour": 17, "minute": 48}
